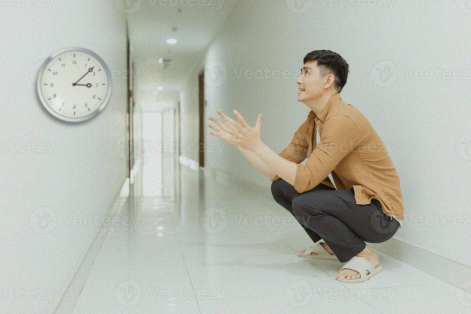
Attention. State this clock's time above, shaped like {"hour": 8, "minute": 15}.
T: {"hour": 3, "minute": 8}
